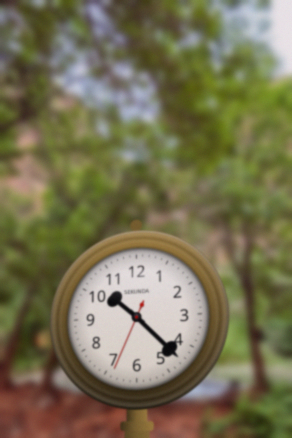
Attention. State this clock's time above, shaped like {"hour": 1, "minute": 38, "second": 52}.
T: {"hour": 10, "minute": 22, "second": 34}
